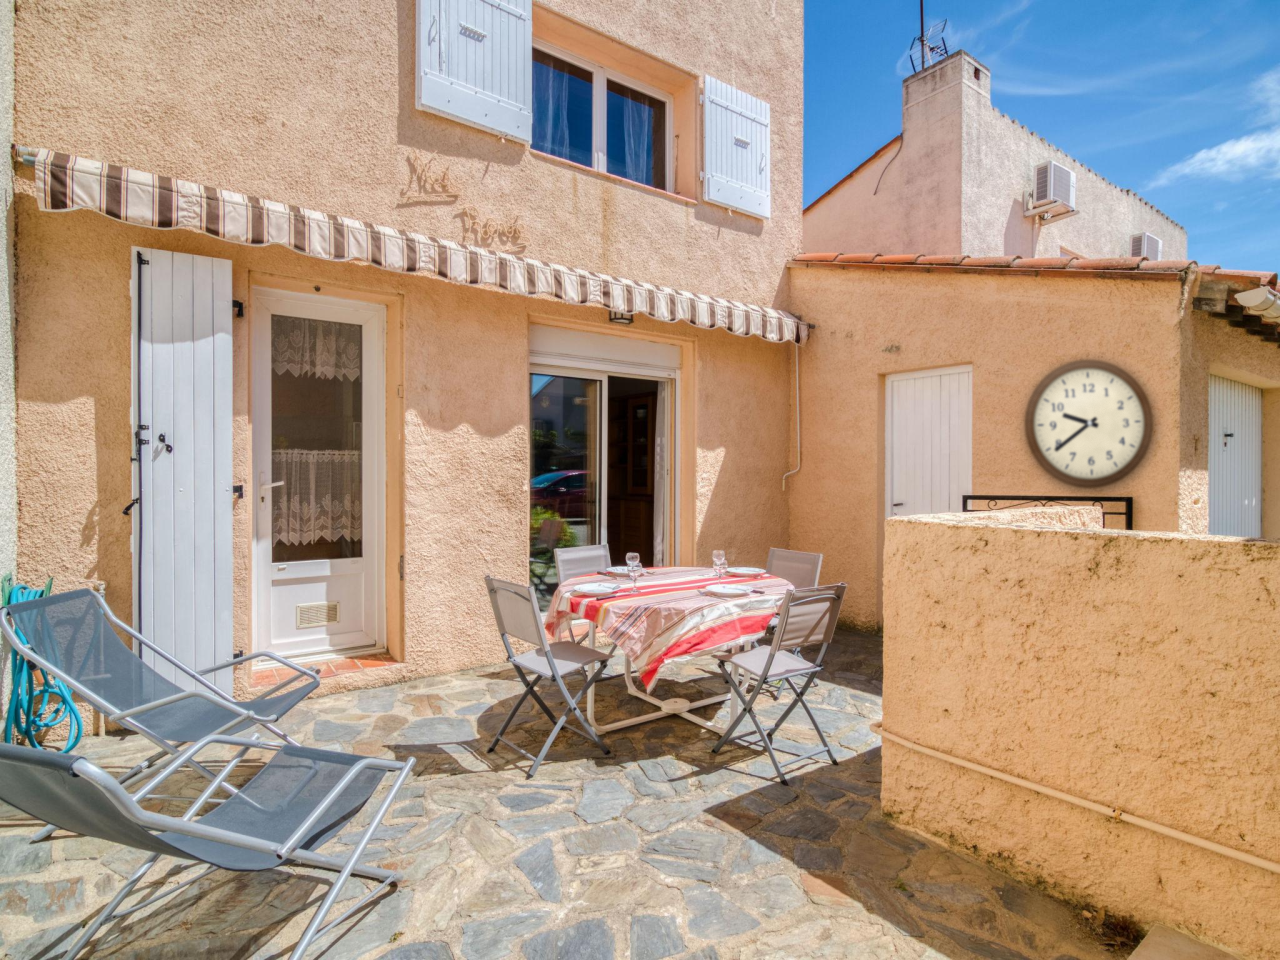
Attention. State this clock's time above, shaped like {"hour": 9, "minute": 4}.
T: {"hour": 9, "minute": 39}
